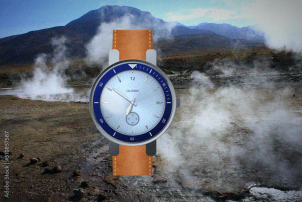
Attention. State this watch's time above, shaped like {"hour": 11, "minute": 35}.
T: {"hour": 6, "minute": 51}
